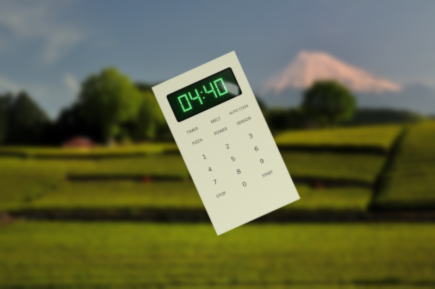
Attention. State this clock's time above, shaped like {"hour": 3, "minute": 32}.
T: {"hour": 4, "minute": 40}
